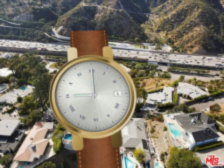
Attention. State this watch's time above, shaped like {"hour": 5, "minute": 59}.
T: {"hour": 9, "minute": 0}
